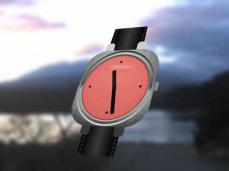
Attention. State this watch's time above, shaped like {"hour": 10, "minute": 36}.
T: {"hour": 11, "minute": 28}
